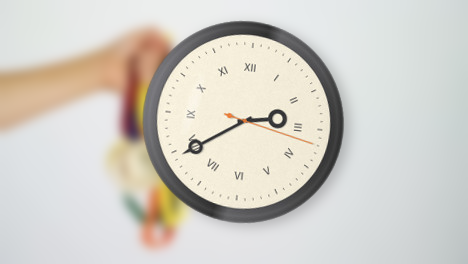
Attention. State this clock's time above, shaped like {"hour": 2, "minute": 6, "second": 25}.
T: {"hour": 2, "minute": 39, "second": 17}
